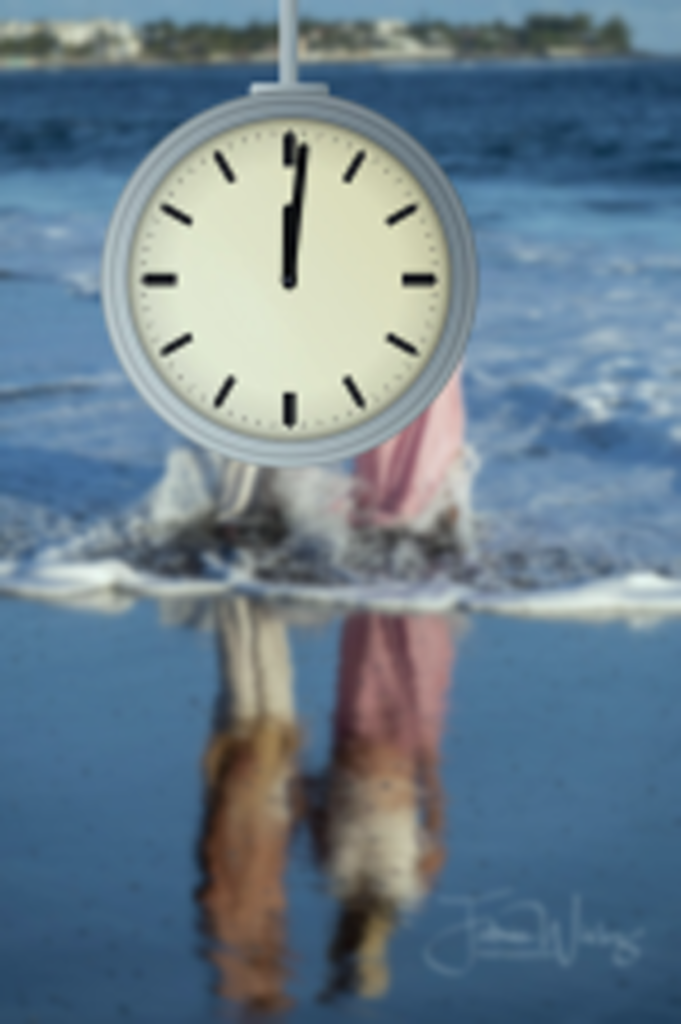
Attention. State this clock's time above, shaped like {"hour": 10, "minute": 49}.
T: {"hour": 12, "minute": 1}
